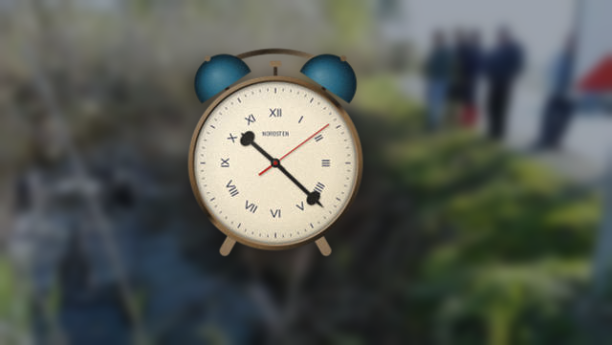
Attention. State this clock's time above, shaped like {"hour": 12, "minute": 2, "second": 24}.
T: {"hour": 10, "minute": 22, "second": 9}
